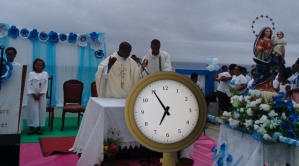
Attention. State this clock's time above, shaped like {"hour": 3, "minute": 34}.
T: {"hour": 6, "minute": 55}
